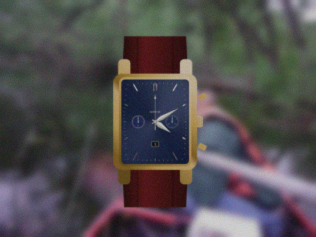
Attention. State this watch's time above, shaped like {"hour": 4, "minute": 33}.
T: {"hour": 4, "minute": 10}
